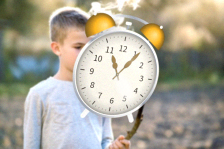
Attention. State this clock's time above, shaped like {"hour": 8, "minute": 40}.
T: {"hour": 11, "minute": 6}
